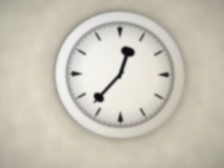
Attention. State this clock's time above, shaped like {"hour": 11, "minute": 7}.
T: {"hour": 12, "minute": 37}
